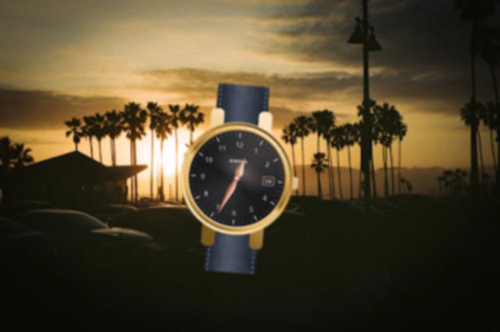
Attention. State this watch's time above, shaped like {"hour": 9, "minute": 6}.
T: {"hour": 12, "minute": 34}
